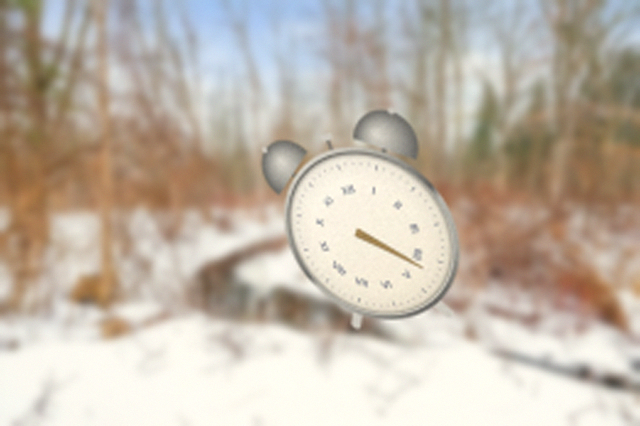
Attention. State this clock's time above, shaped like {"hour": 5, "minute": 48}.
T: {"hour": 4, "minute": 22}
